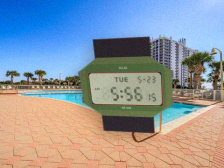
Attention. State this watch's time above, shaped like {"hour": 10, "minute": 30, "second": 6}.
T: {"hour": 5, "minute": 56, "second": 15}
